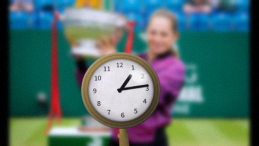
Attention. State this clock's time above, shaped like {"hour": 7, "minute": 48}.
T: {"hour": 1, "minute": 14}
